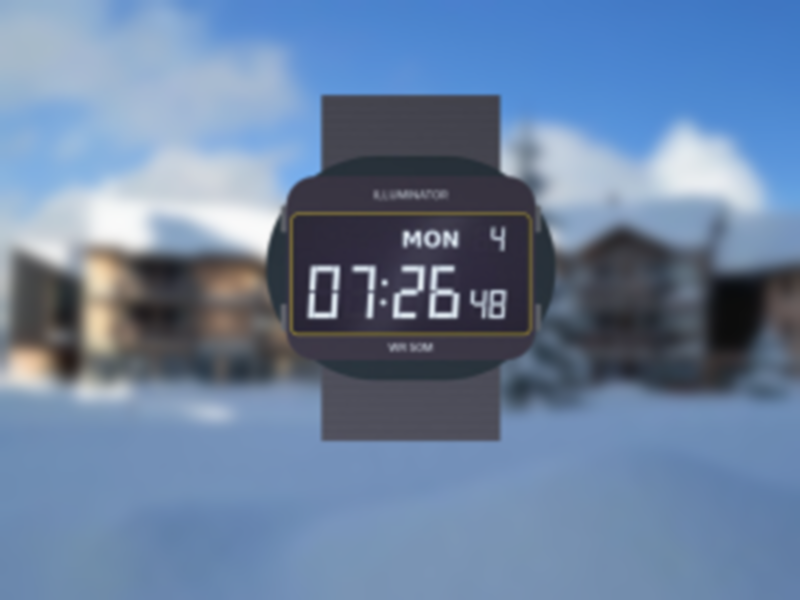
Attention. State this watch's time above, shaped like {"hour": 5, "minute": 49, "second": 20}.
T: {"hour": 7, "minute": 26, "second": 48}
